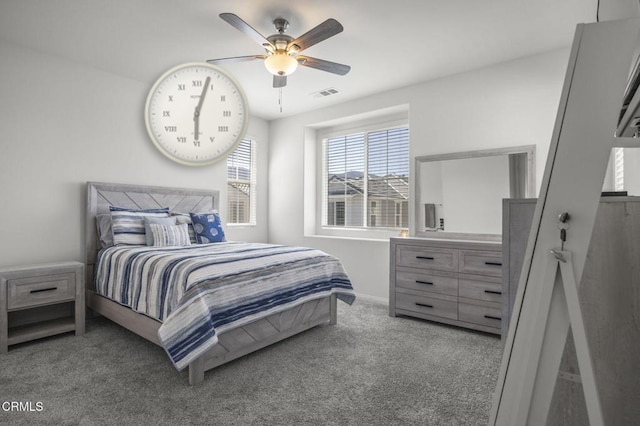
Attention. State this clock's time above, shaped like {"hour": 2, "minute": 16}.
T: {"hour": 6, "minute": 3}
